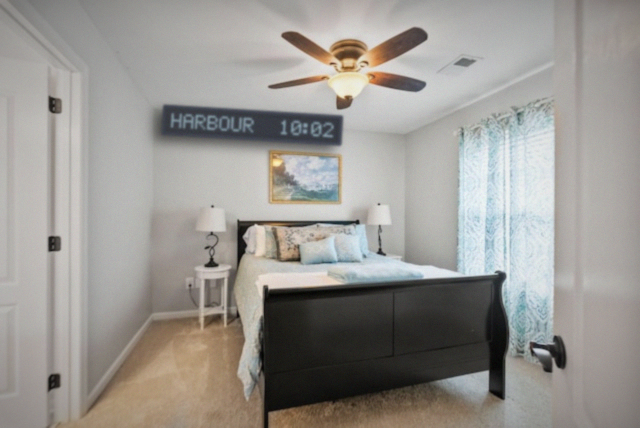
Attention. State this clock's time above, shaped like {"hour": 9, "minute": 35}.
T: {"hour": 10, "minute": 2}
